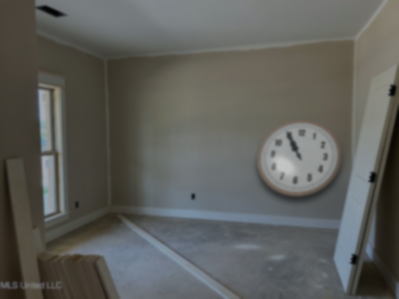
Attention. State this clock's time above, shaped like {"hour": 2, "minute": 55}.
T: {"hour": 10, "minute": 55}
